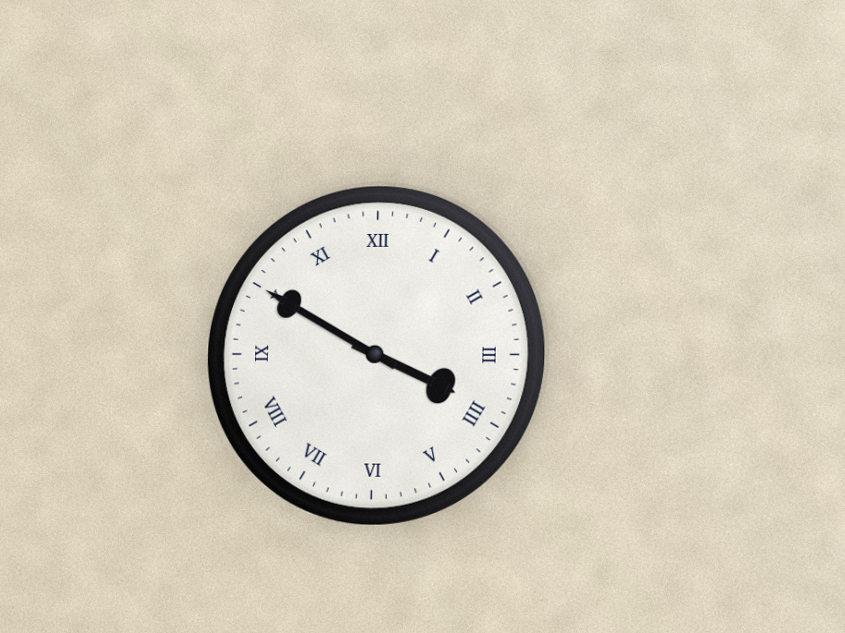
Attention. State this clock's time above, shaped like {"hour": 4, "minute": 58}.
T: {"hour": 3, "minute": 50}
